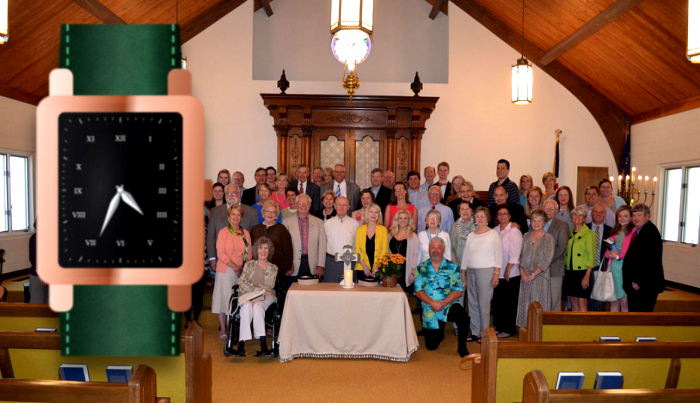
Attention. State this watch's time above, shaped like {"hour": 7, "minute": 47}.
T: {"hour": 4, "minute": 34}
